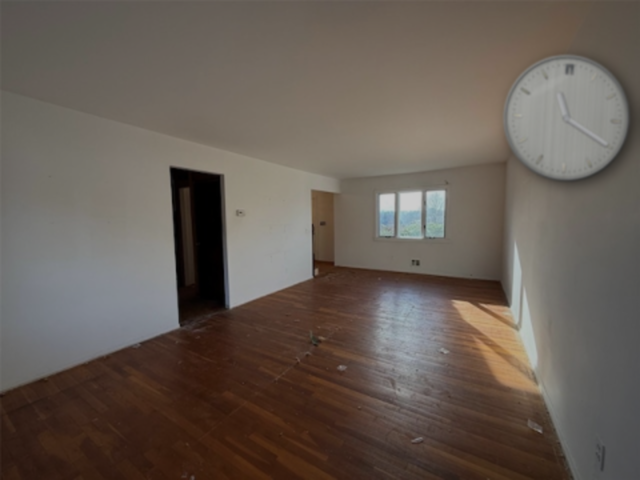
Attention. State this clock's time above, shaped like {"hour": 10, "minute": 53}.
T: {"hour": 11, "minute": 20}
